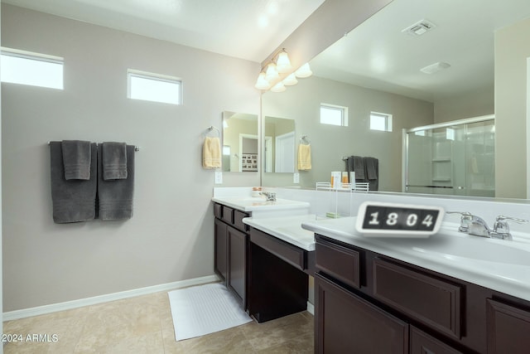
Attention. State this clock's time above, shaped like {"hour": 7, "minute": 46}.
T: {"hour": 18, "minute": 4}
